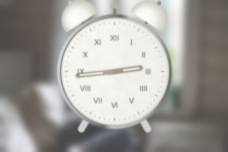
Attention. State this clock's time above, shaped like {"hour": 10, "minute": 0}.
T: {"hour": 2, "minute": 44}
